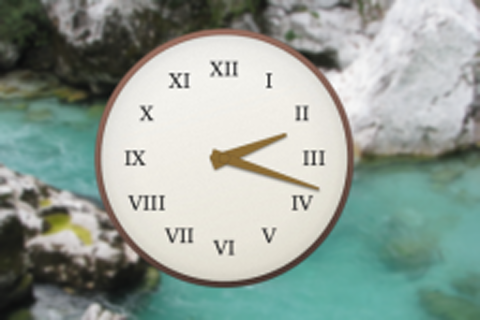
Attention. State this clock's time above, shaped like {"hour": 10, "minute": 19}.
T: {"hour": 2, "minute": 18}
